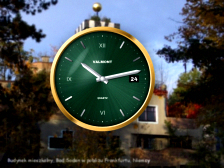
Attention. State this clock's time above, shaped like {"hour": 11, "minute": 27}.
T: {"hour": 10, "minute": 13}
